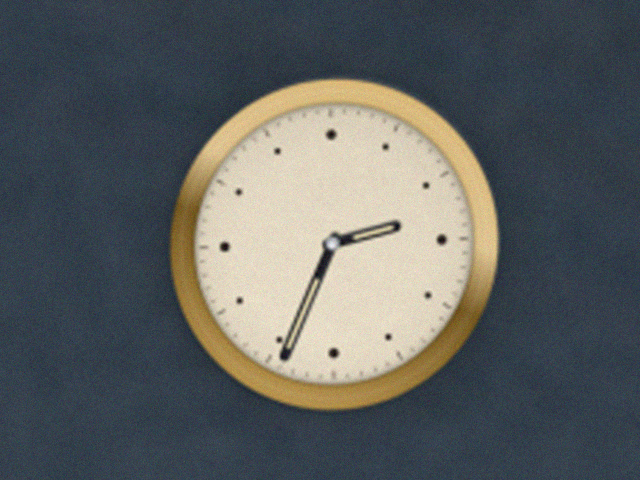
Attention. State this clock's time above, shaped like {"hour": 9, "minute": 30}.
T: {"hour": 2, "minute": 34}
